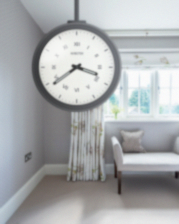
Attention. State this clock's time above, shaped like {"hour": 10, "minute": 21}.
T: {"hour": 3, "minute": 39}
